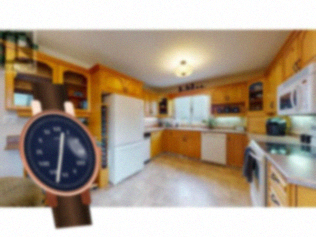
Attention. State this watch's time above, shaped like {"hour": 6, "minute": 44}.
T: {"hour": 12, "minute": 33}
